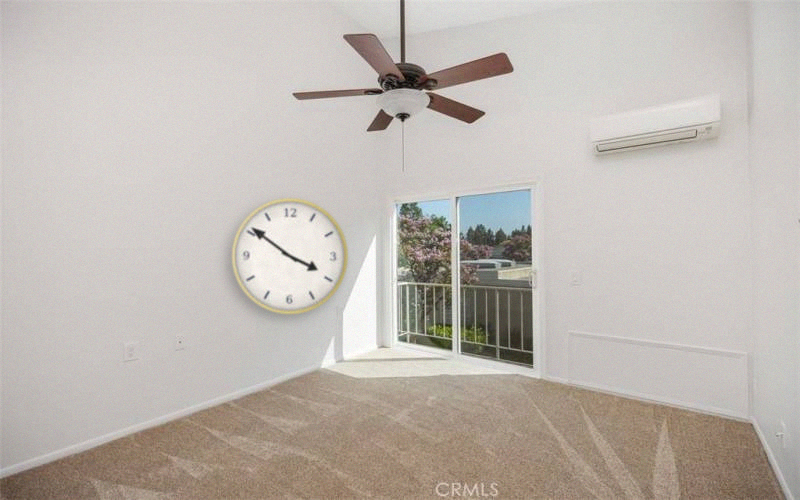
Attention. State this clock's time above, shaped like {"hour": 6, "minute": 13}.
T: {"hour": 3, "minute": 51}
